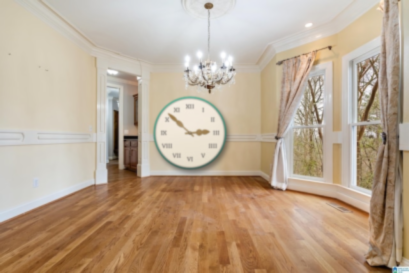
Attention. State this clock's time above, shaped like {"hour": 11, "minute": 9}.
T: {"hour": 2, "minute": 52}
